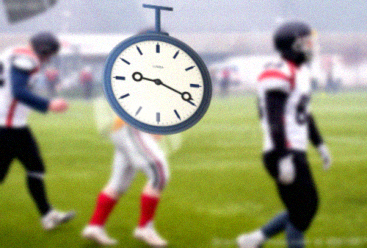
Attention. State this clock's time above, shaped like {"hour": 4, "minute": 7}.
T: {"hour": 9, "minute": 19}
